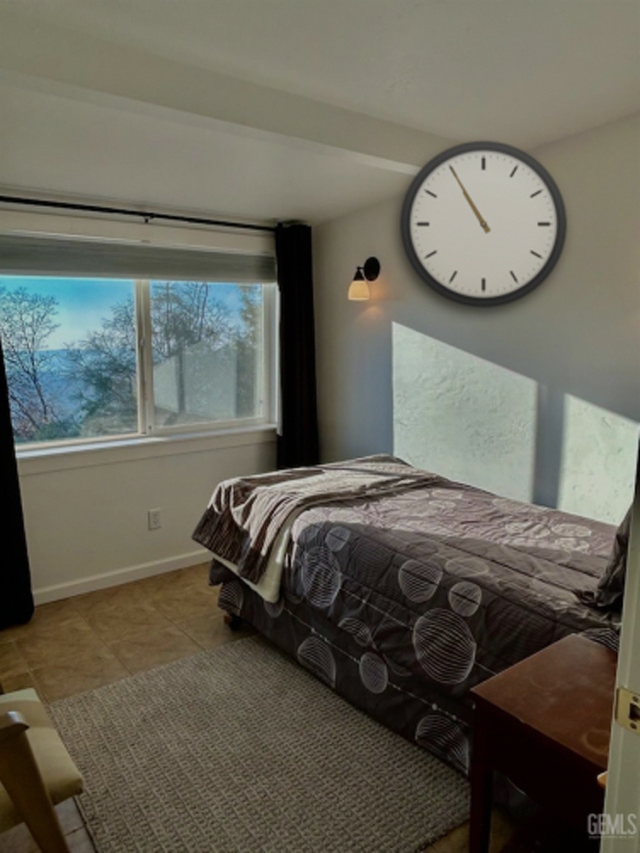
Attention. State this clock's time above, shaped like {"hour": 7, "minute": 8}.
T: {"hour": 10, "minute": 55}
